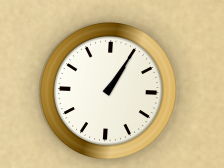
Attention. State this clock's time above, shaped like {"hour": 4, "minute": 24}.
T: {"hour": 1, "minute": 5}
